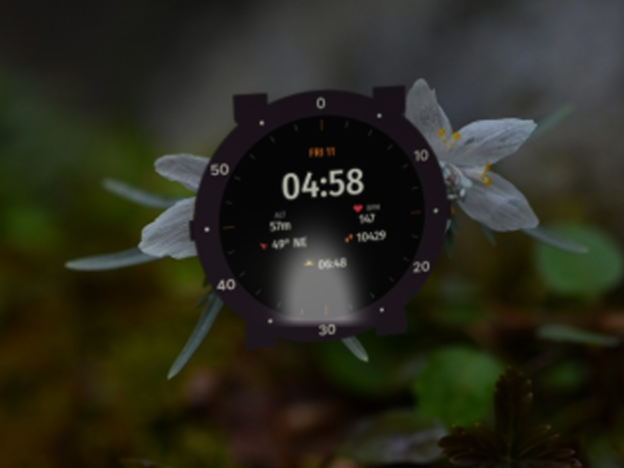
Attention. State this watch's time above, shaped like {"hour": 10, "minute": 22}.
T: {"hour": 4, "minute": 58}
